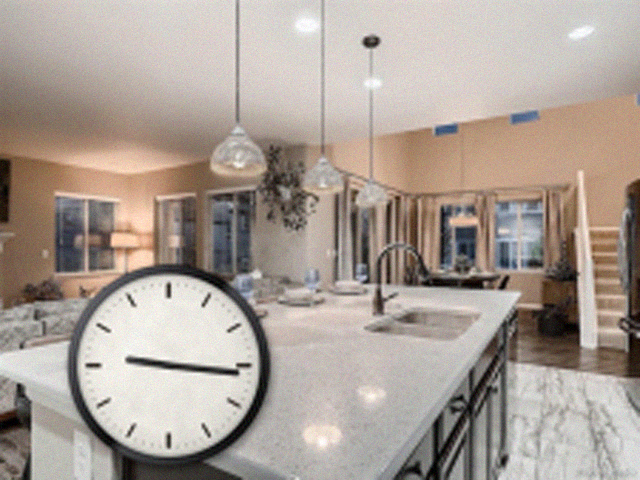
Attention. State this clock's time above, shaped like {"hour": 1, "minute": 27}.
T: {"hour": 9, "minute": 16}
